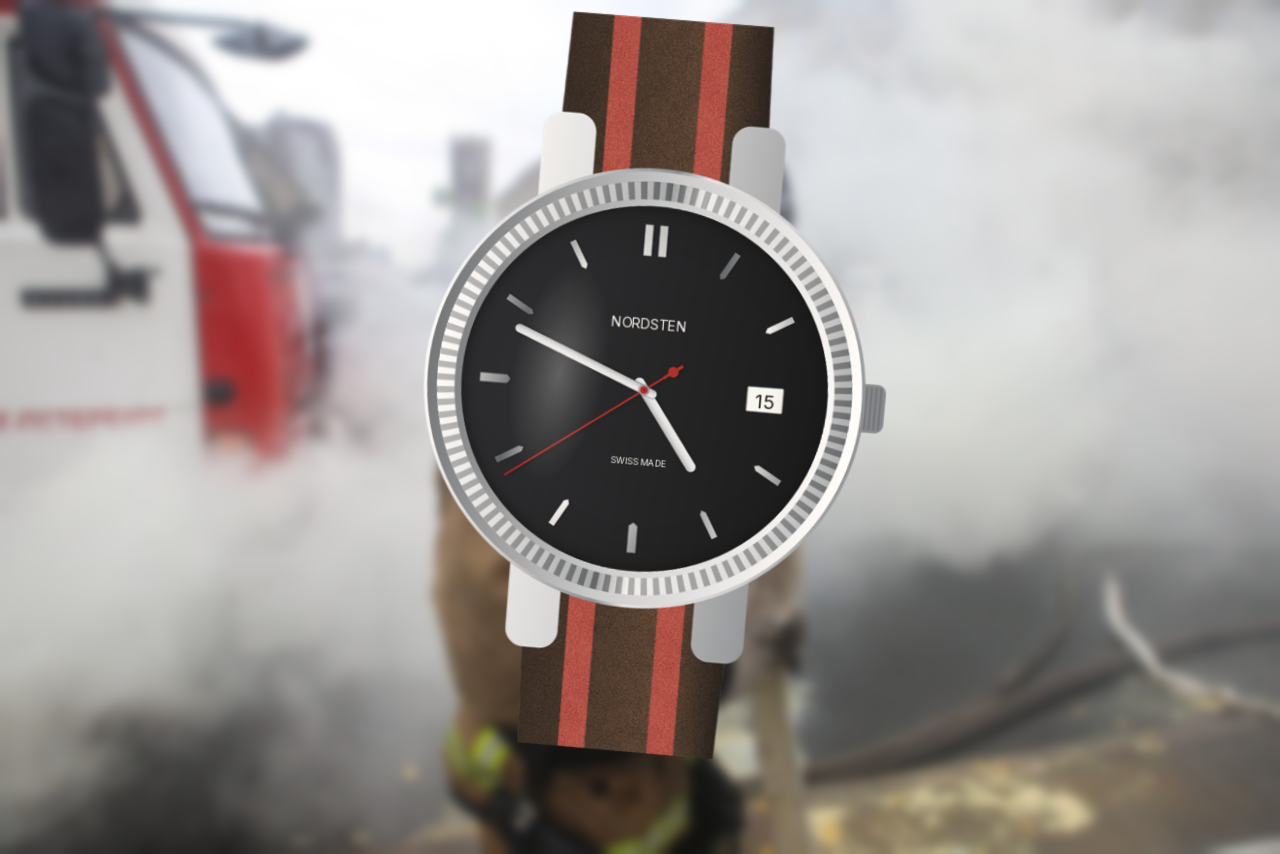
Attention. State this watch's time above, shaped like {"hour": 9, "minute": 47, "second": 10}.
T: {"hour": 4, "minute": 48, "second": 39}
